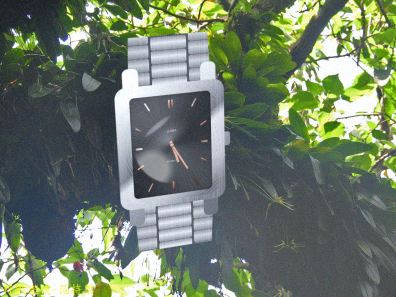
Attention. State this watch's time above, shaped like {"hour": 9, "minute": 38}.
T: {"hour": 5, "minute": 25}
